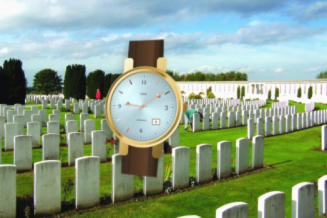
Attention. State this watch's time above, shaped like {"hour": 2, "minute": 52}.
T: {"hour": 9, "minute": 9}
